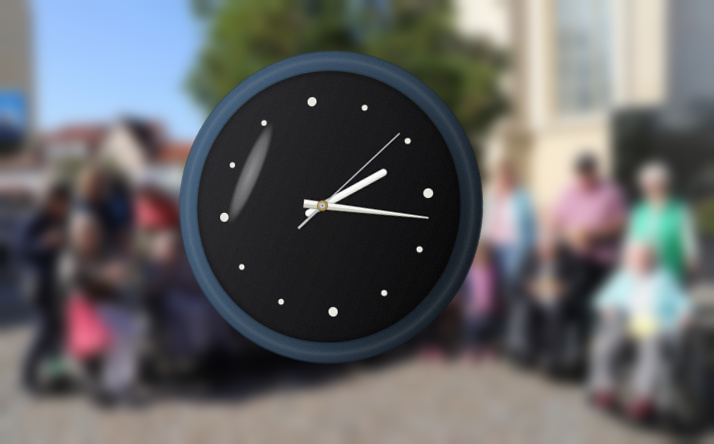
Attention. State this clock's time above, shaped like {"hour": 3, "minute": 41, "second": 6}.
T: {"hour": 2, "minute": 17, "second": 9}
